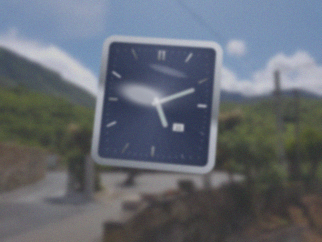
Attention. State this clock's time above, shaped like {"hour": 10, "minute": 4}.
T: {"hour": 5, "minute": 11}
